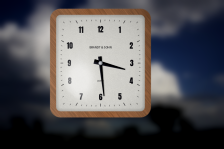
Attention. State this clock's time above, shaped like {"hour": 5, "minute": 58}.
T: {"hour": 3, "minute": 29}
